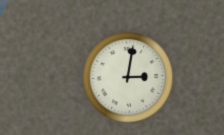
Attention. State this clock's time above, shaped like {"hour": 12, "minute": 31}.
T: {"hour": 3, "minute": 2}
